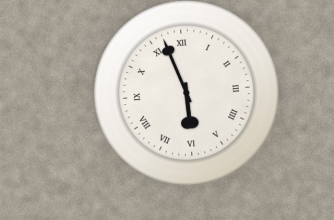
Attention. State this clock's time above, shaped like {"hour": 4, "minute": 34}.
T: {"hour": 5, "minute": 57}
